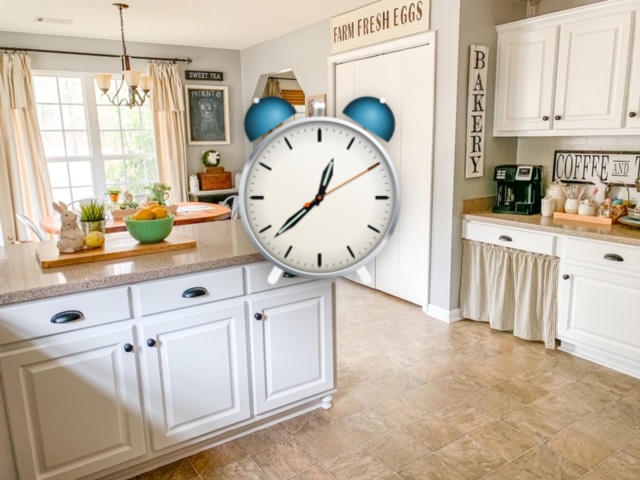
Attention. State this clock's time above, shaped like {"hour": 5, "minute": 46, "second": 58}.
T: {"hour": 12, "minute": 38, "second": 10}
